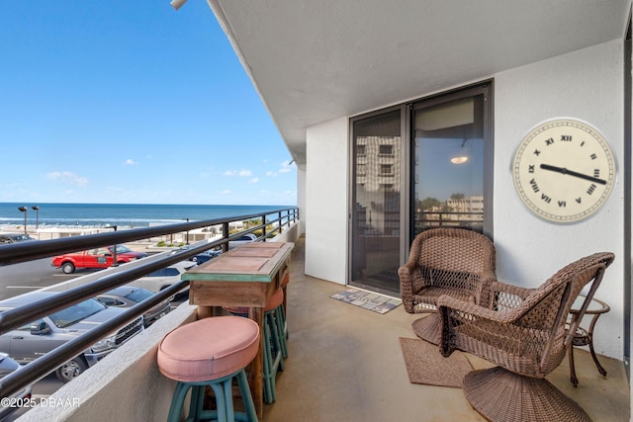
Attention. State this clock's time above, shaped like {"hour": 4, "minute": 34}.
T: {"hour": 9, "minute": 17}
